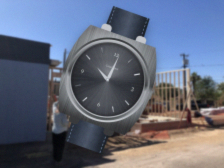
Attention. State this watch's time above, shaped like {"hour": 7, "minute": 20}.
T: {"hour": 10, "minute": 1}
